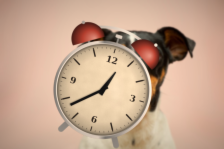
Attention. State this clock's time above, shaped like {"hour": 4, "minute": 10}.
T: {"hour": 12, "minute": 38}
